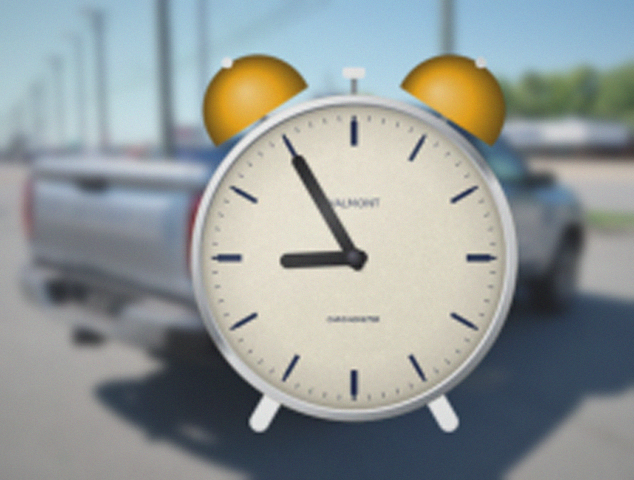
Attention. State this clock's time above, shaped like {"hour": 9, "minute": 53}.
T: {"hour": 8, "minute": 55}
